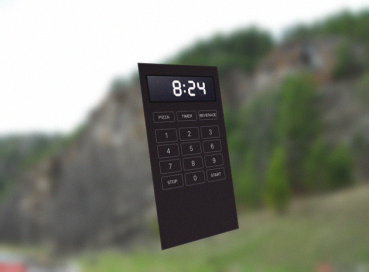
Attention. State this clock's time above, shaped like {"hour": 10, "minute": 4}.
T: {"hour": 8, "minute": 24}
